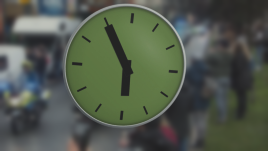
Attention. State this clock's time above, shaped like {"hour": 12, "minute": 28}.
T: {"hour": 5, "minute": 55}
